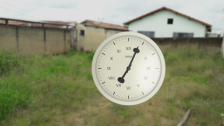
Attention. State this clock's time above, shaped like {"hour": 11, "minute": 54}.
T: {"hour": 7, "minute": 4}
